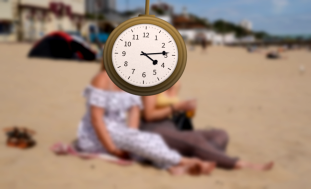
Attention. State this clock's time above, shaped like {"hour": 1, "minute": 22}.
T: {"hour": 4, "minute": 14}
